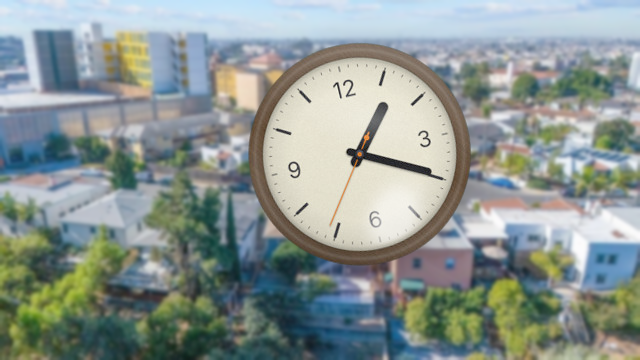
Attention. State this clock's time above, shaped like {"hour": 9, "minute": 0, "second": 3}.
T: {"hour": 1, "minute": 19, "second": 36}
